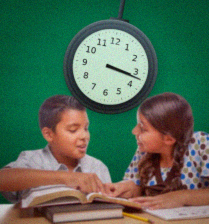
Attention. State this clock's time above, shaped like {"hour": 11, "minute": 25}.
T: {"hour": 3, "minute": 17}
